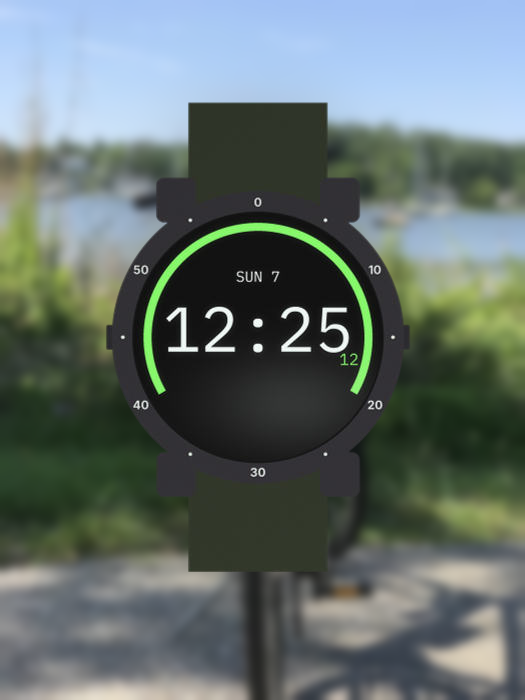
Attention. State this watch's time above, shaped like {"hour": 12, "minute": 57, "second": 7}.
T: {"hour": 12, "minute": 25, "second": 12}
